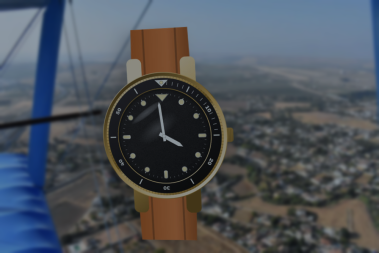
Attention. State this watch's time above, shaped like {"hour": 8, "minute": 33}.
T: {"hour": 3, "minute": 59}
